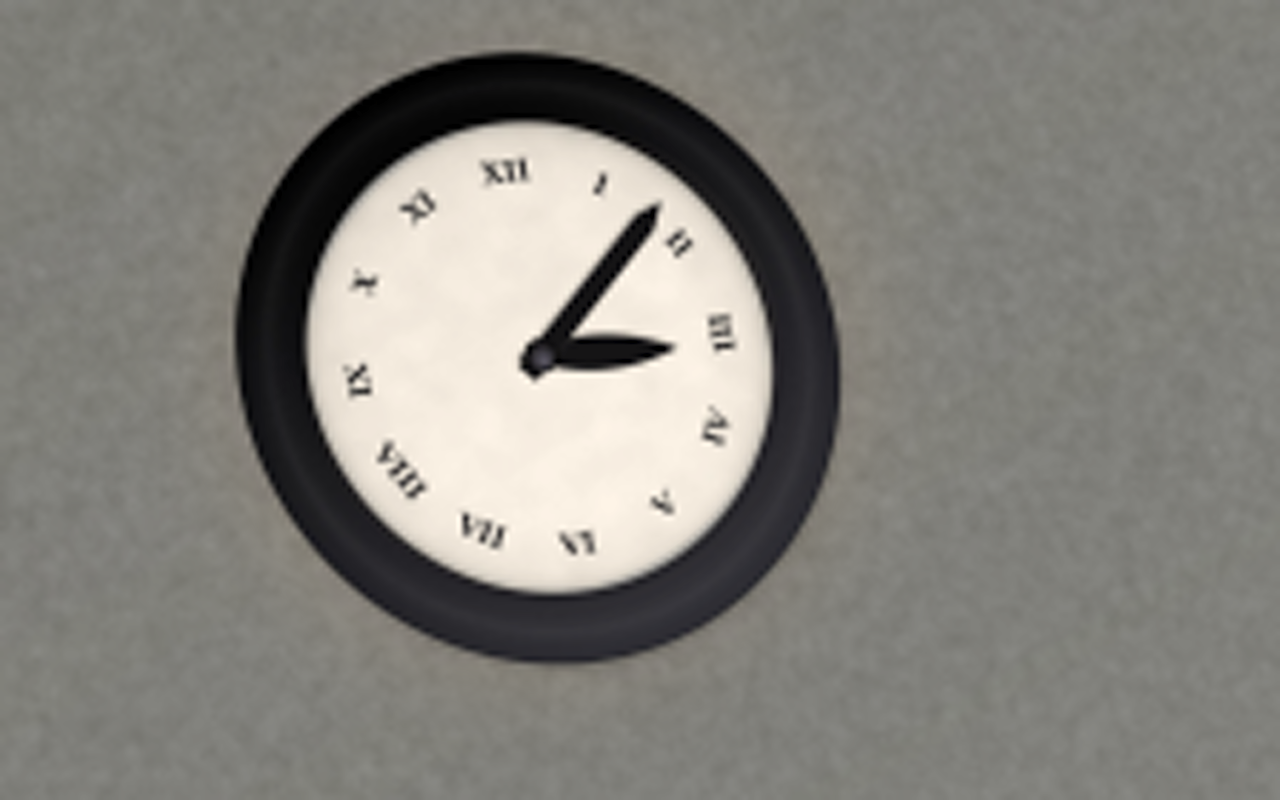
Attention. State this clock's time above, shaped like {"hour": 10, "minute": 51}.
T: {"hour": 3, "minute": 8}
